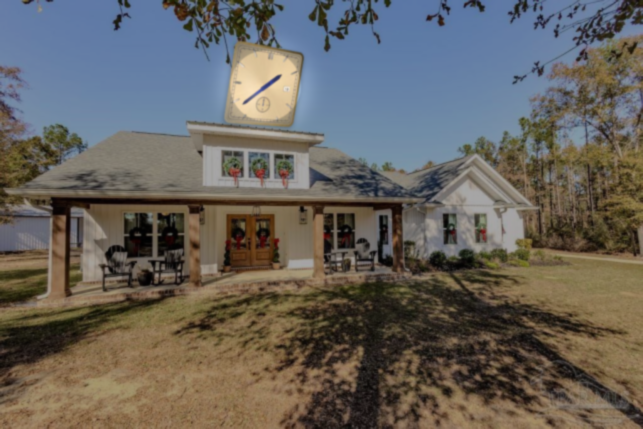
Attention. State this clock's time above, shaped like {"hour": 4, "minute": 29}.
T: {"hour": 1, "minute": 38}
